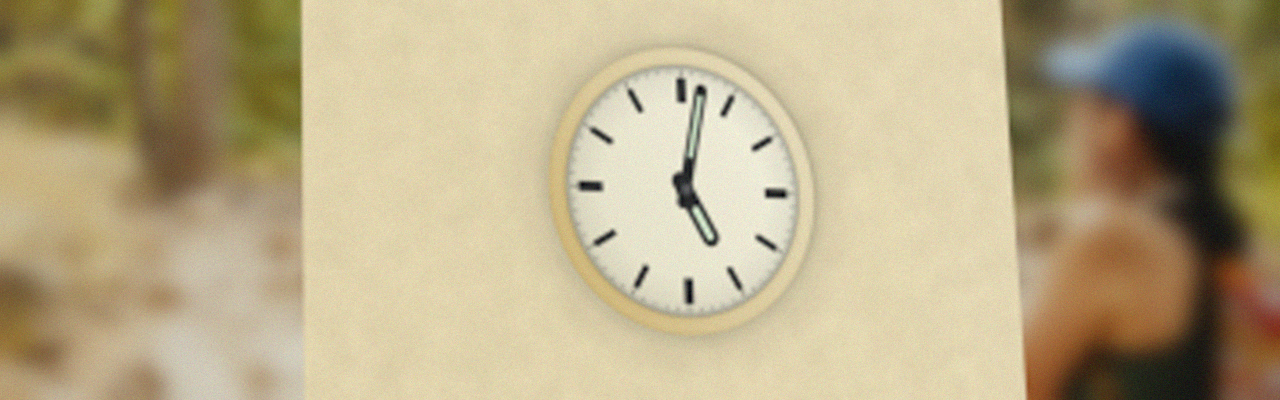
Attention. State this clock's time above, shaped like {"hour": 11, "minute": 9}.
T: {"hour": 5, "minute": 2}
